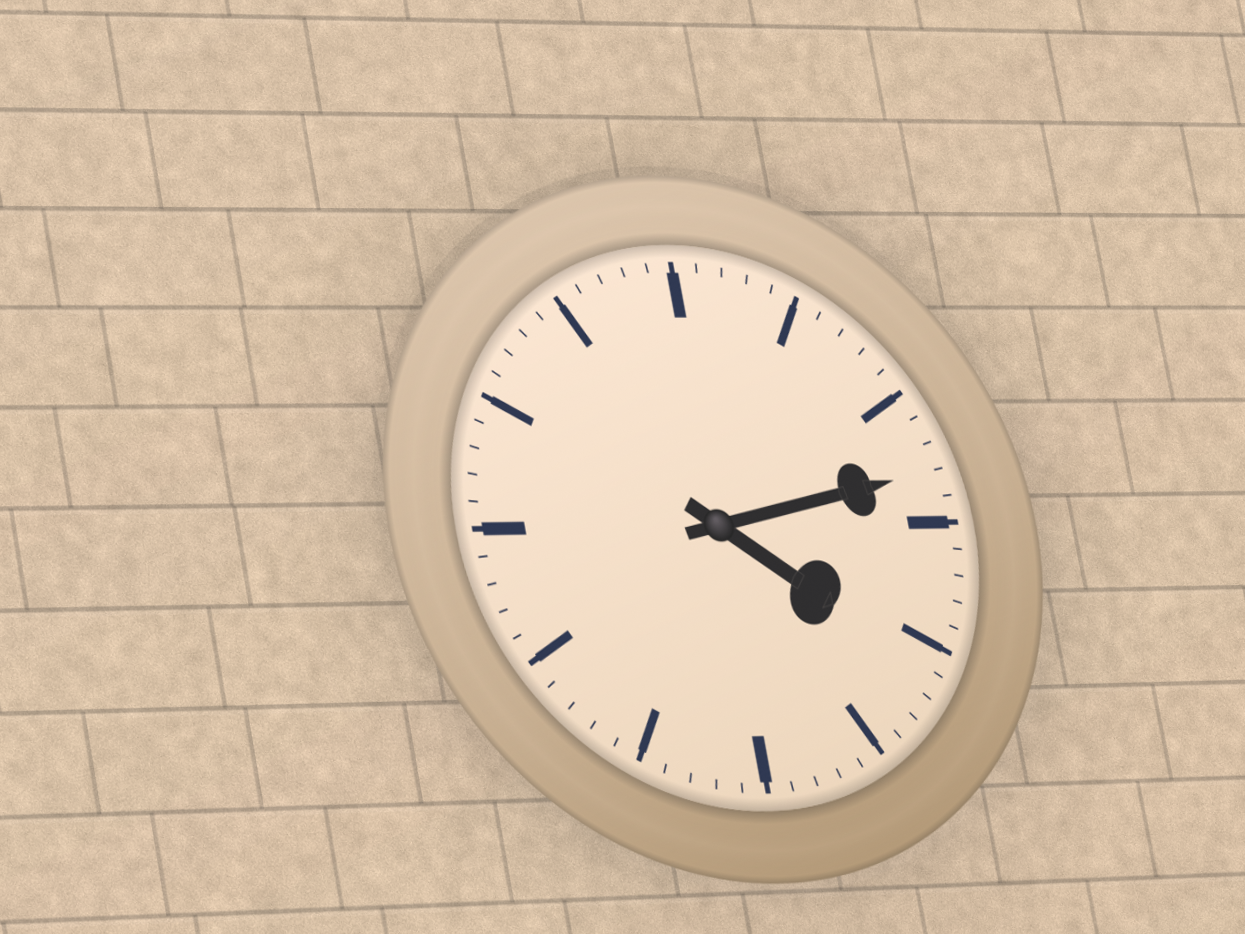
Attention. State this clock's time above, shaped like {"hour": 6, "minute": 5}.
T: {"hour": 4, "minute": 13}
